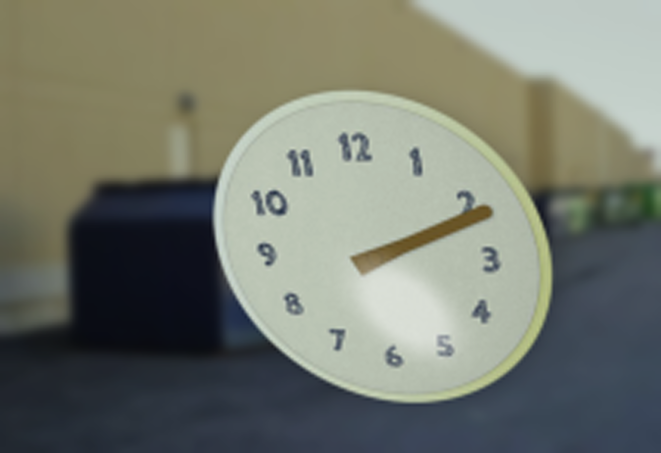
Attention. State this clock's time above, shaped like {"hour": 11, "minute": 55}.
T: {"hour": 2, "minute": 11}
